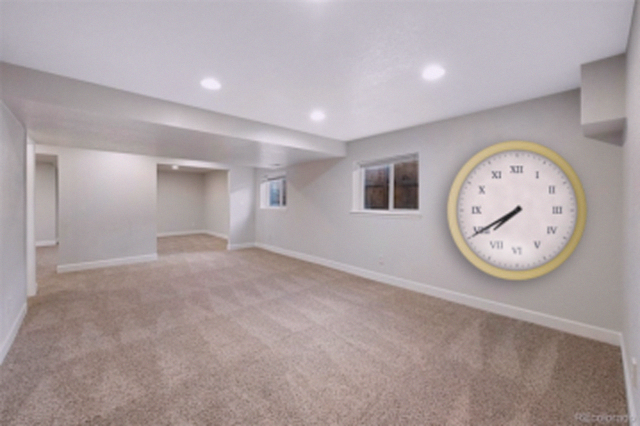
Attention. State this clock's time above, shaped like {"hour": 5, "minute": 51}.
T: {"hour": 7, "minute": 40}
